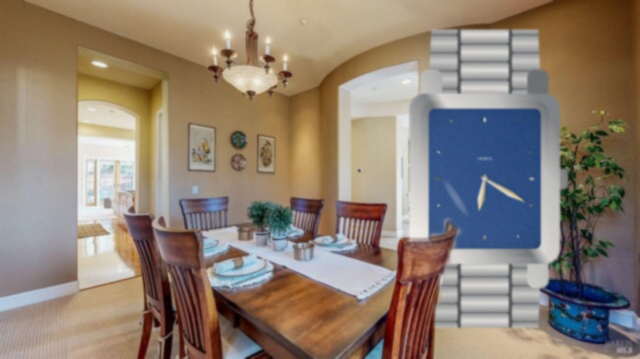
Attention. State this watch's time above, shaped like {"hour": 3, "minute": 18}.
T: {"hour": 6, "minute": 20}
